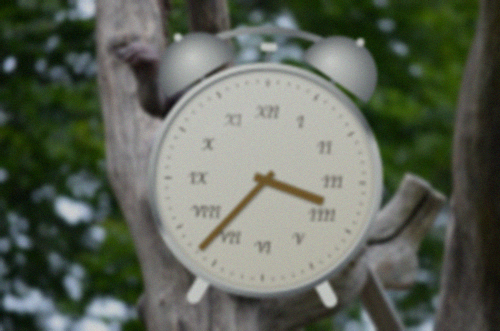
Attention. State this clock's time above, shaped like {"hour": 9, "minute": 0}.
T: {"hour": 3, "minute": 37}
